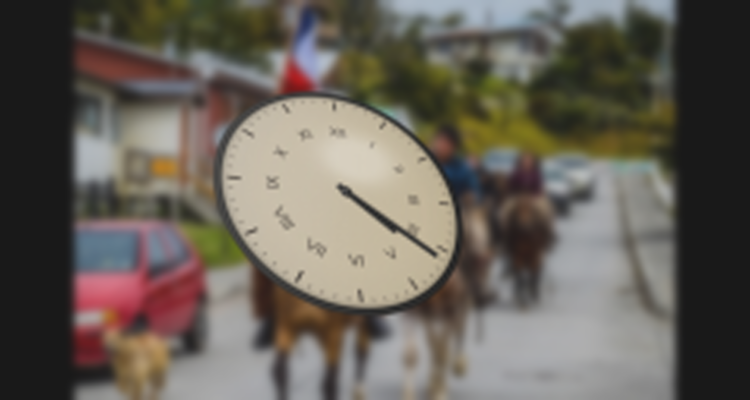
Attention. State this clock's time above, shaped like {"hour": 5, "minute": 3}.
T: {"hour": 4, "minute": 21}
